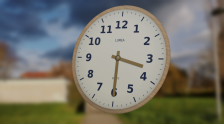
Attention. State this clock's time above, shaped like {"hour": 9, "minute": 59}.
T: {"hour": 3, "minute": 30}
